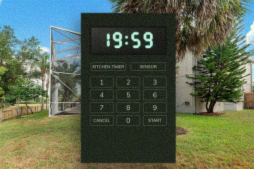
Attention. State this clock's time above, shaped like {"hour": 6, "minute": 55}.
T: {"hour": 19, "minute": 59}
